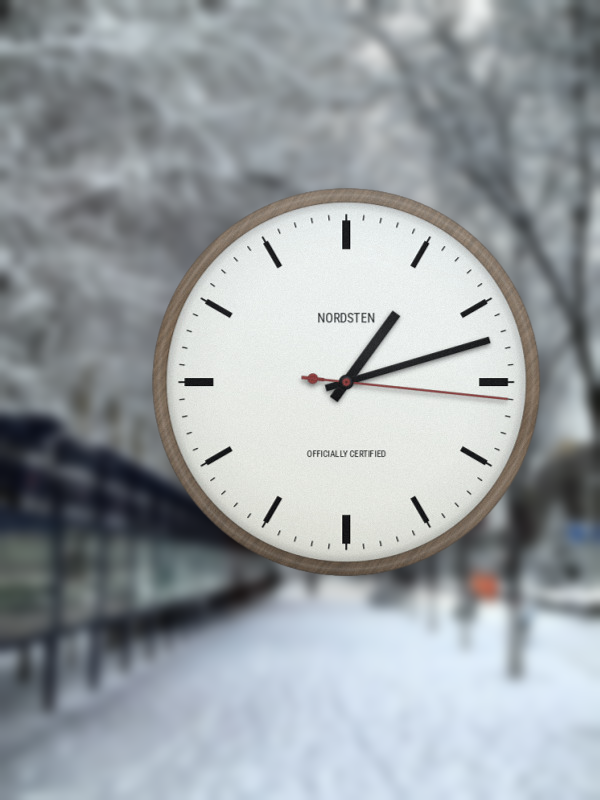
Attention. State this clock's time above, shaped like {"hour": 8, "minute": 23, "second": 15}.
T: {"hour": 1, "minute": 12, "second": 16}
